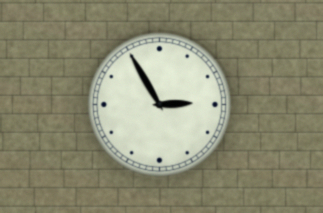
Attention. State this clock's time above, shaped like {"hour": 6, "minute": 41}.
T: {"hour": 2, "minute": 55}
